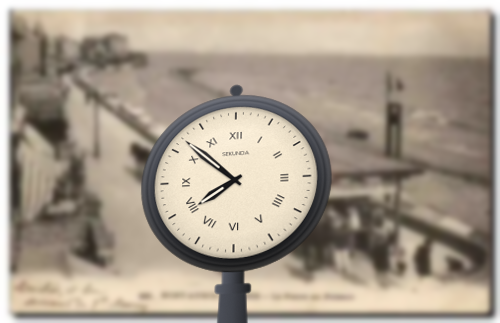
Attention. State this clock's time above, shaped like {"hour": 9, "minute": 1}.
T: {"hour": 7, "minute": 52}
